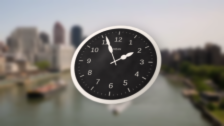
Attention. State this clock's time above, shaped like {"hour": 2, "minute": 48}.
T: {"hour": 1, "minute": 56}
